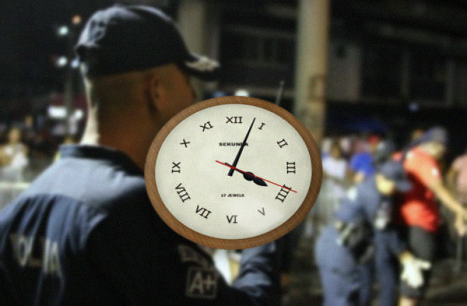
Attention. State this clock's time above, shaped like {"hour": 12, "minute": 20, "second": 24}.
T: {"hour": 4, "minute": 3, "second": 19}
